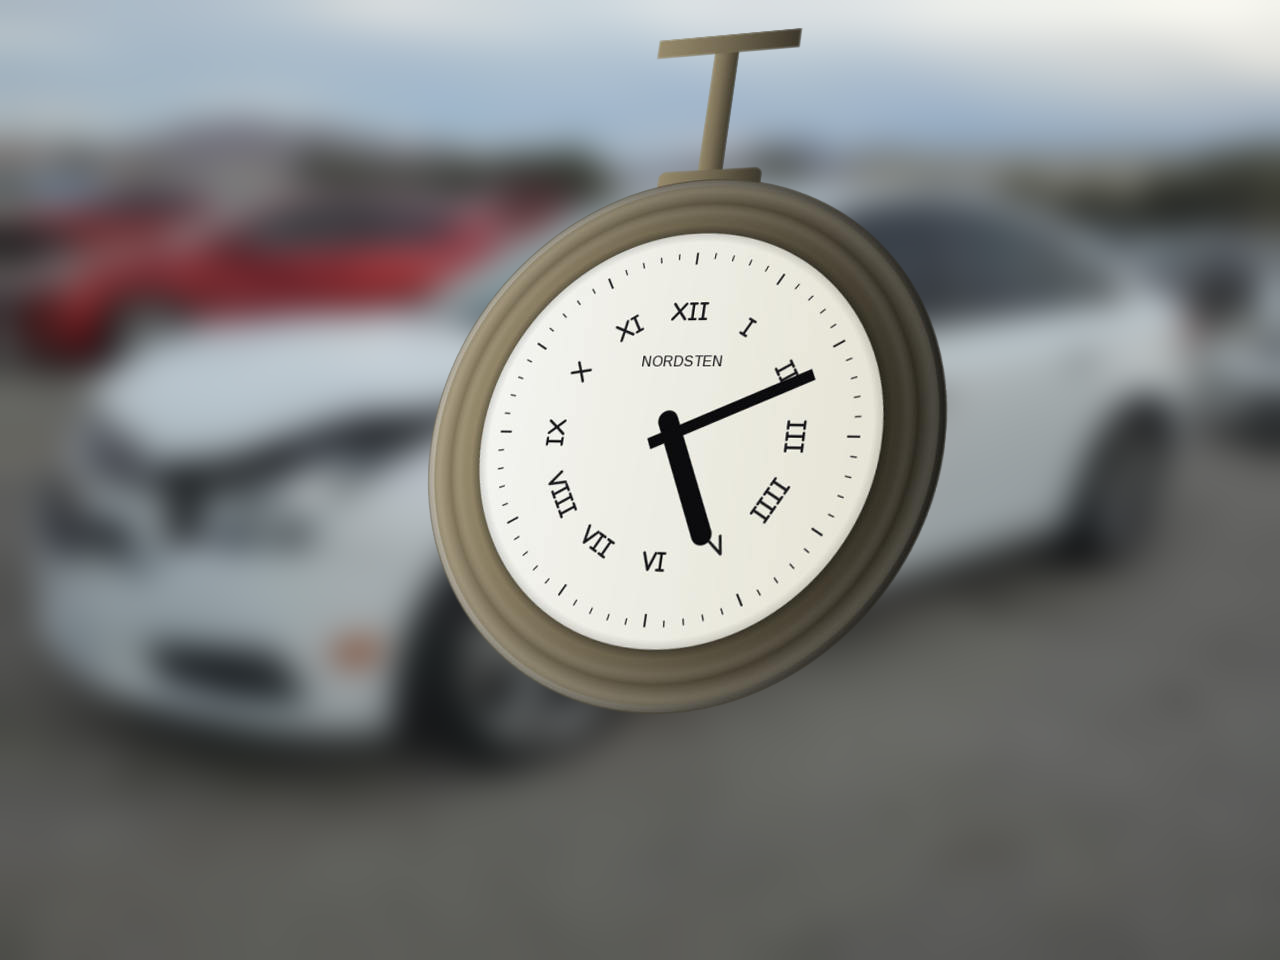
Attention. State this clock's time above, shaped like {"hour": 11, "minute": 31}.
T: {"hour": 5, "minute": 11}
